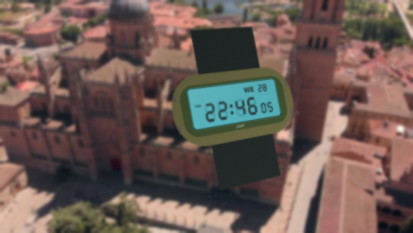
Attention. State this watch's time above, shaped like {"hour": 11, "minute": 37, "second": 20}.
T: {"hour": 22, "minute": 46, "second": 5}
